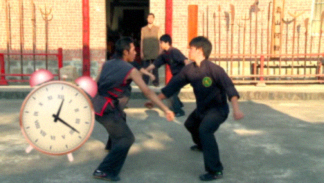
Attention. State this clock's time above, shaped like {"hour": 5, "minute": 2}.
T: {"hour": 12, "minute": 19}
